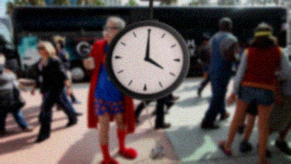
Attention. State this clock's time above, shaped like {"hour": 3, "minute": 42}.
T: {"hour": 4, "minute": 0}
